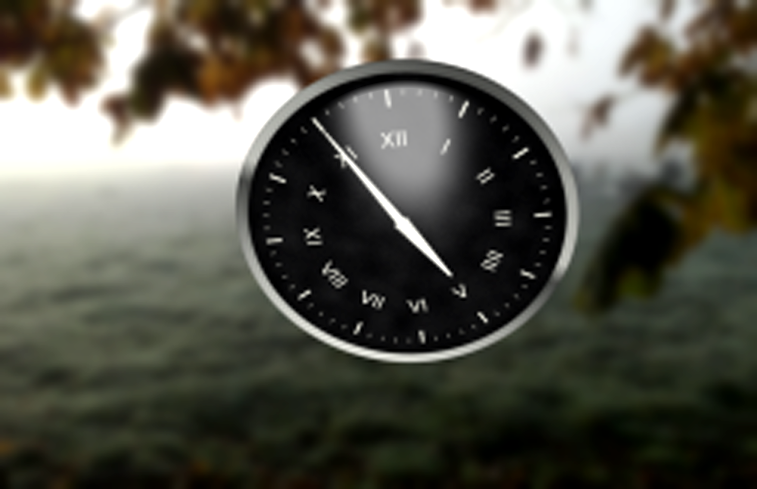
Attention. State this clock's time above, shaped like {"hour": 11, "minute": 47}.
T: {"hour": 4, "minute": 55}
